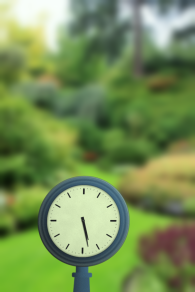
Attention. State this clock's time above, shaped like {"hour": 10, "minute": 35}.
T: {"hour": 5, "minute": 28}
